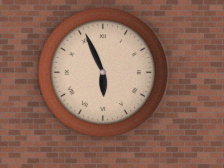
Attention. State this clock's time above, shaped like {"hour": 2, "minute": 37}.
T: {"hour": 5, "minute": 56}
